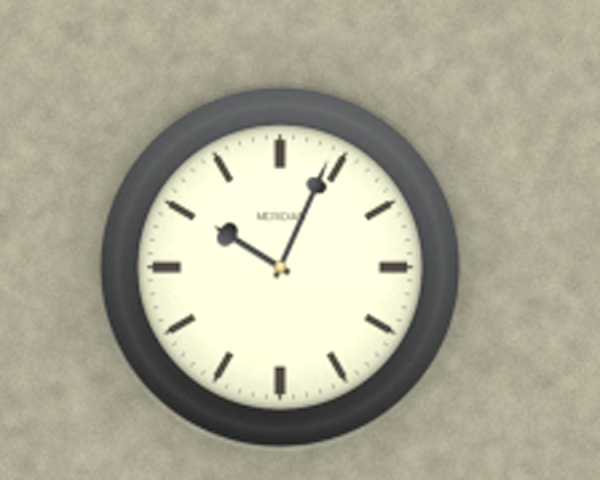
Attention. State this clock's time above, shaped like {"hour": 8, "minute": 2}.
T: {"hour": 10, "minute": 4}
